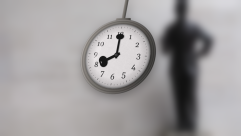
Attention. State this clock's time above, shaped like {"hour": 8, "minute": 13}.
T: {"hour": 8, "minute": 0}
